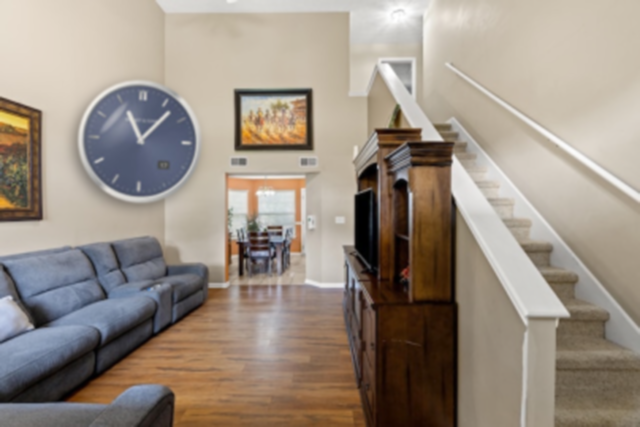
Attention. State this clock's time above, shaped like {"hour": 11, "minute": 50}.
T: {"hour": 11, "minute": 7}
